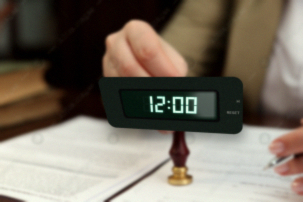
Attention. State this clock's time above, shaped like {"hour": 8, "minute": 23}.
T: {"hour": 12, "minute": 0}
